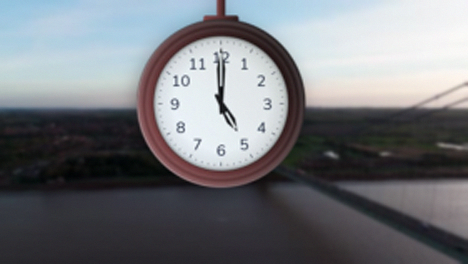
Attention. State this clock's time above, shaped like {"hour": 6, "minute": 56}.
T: {"hour": 5, "minute": 0}
